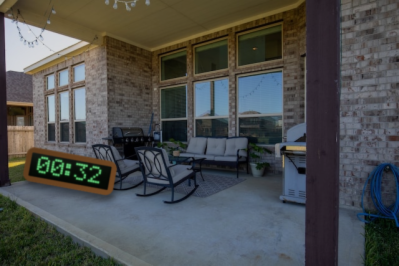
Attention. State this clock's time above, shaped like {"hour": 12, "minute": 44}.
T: {"hour": 0, "minute": 32}
